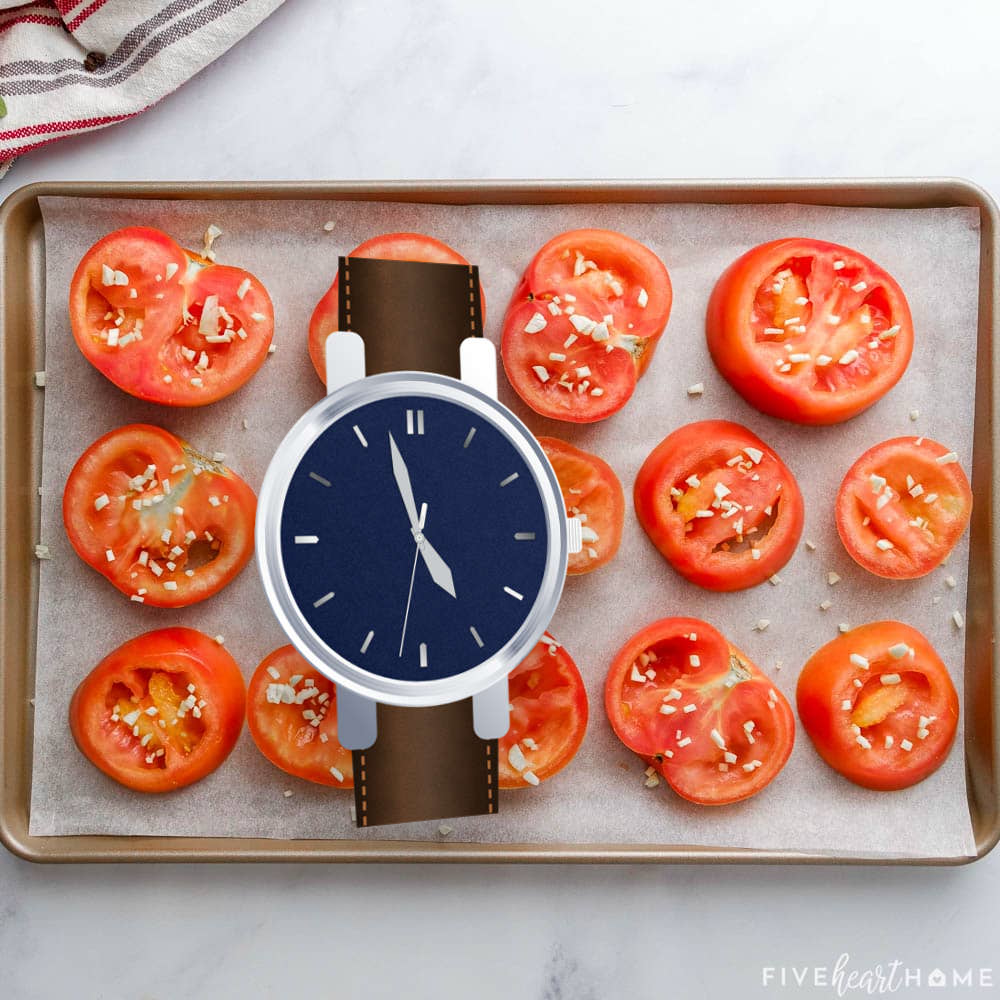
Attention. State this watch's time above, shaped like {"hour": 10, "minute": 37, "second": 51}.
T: {"hour": 4, "minute": 57, "second": 32}
